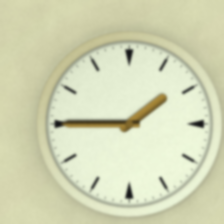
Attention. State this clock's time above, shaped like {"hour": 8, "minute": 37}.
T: {"hour": 1, "minute": 45}
